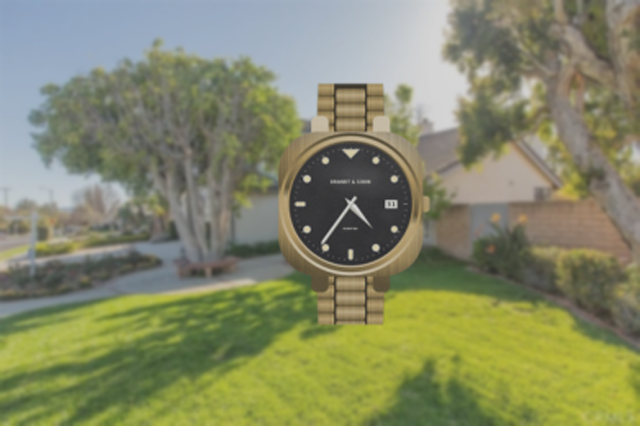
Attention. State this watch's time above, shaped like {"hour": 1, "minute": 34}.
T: {"hour": 4, "minute": 36}
